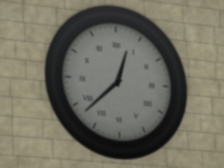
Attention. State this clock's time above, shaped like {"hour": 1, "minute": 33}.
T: {"hour": 12, "minute": 38}
